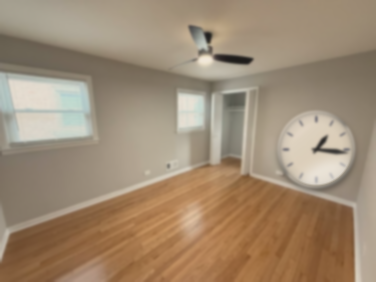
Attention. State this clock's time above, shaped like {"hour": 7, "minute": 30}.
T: {"hour": 1, "minute": 16}
